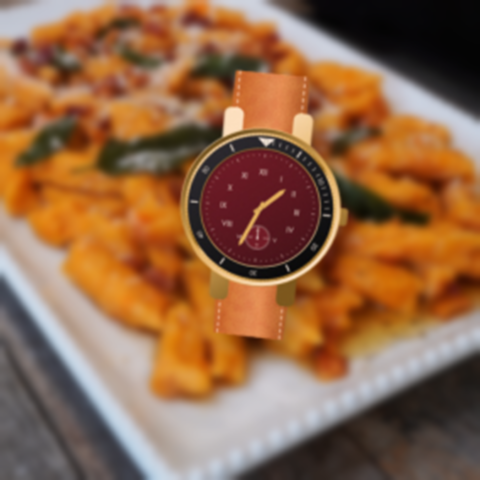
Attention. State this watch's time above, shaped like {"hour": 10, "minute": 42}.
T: {"hour": 1, "minute": 34}
